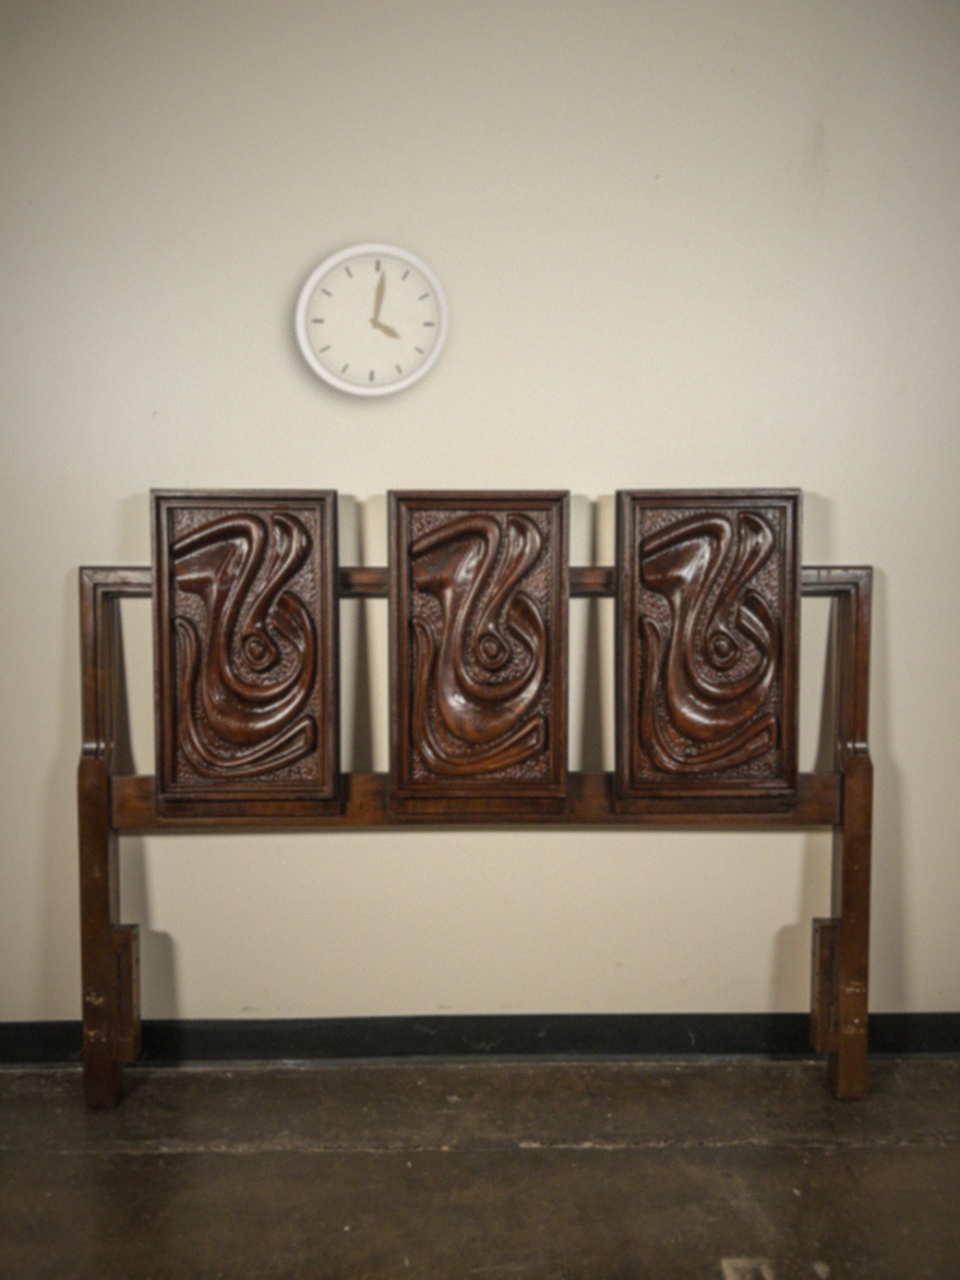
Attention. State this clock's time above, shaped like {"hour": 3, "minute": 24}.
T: {"hour": 4, "minute": 1}
